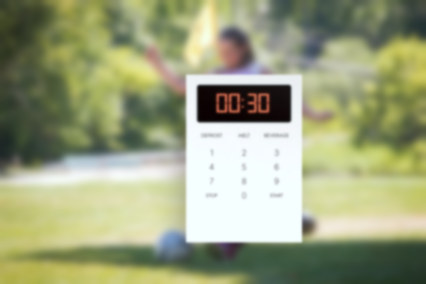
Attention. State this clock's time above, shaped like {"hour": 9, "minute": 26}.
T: {"hour": 0, "minute": 30}
